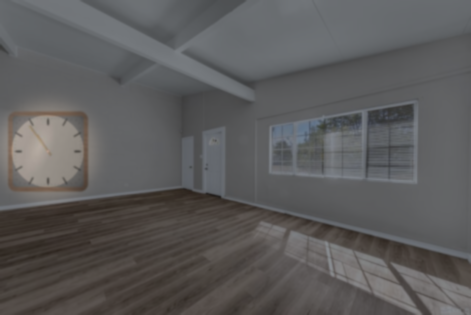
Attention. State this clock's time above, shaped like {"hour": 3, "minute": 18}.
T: {"hour": 10, "minute": 54}
